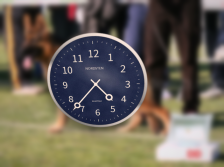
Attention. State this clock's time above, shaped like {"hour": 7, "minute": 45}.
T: {"hour": 4, "minute": 37}
